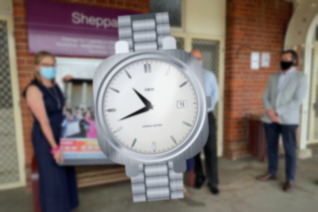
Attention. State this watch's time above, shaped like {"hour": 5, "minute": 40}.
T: {"hour": 10, "minute": 42}
